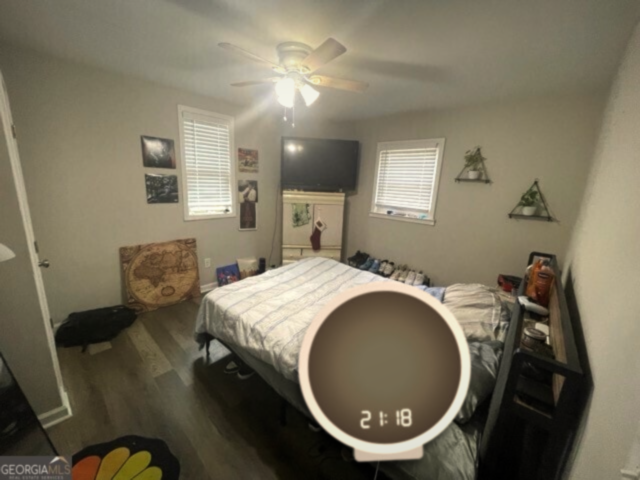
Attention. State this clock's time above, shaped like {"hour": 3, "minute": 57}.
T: {"hour": 21, "minute": 18}
